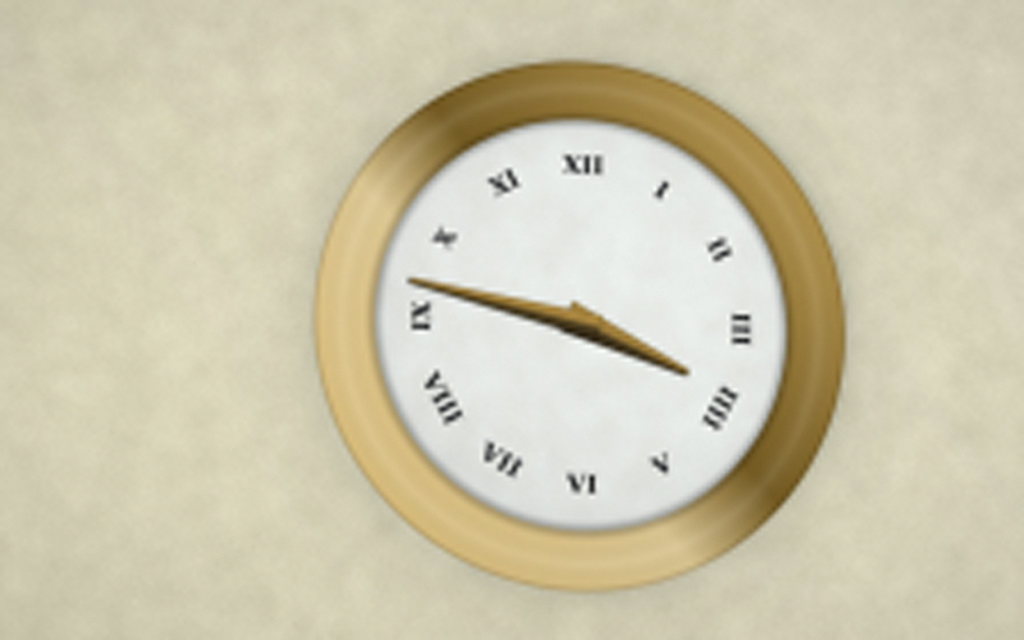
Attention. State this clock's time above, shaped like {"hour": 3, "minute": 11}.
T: {"hour": 3, "minute": 47}
